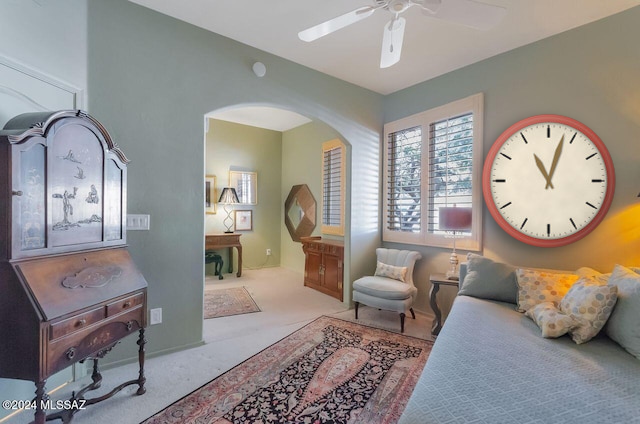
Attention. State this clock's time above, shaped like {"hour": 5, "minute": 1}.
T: {"hour": 11, "minute": 3}
